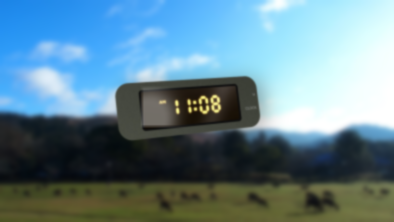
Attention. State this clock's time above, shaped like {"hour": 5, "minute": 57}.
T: {"hour": 11, "minute": 8}
